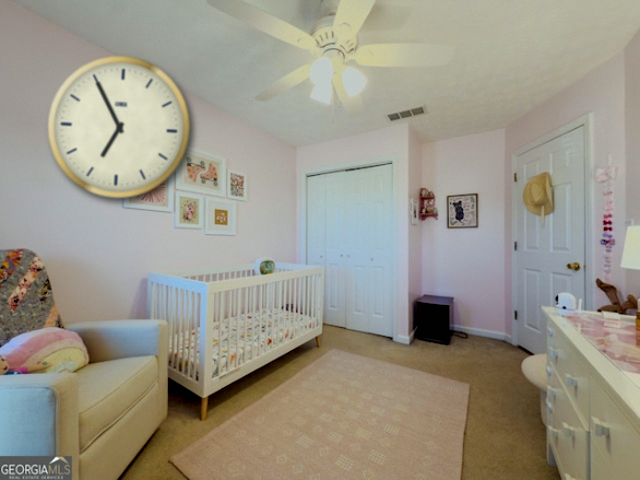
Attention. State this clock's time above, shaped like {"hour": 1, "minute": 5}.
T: {"hour": 6, "minute": 55}
